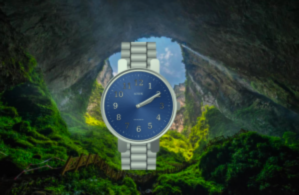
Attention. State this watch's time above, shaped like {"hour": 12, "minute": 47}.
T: {"hour": 2, "minute": 10}
